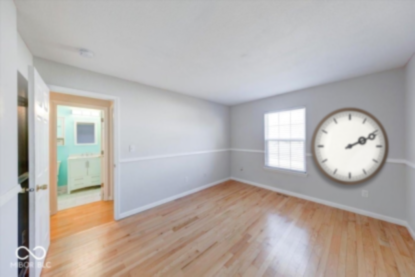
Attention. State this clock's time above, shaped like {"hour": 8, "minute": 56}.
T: {"hour": 2, "minute": 11}
